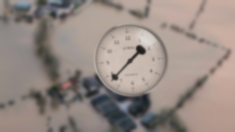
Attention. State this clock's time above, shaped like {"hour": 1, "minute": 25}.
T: {"hour": 1, "minute": 38}
